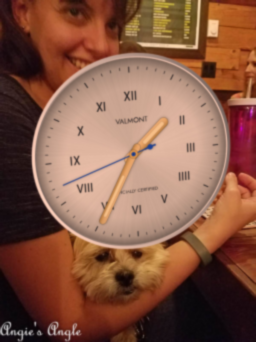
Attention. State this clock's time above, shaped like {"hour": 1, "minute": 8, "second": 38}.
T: {"hour": 1, "minute": 34, "second": 42}
